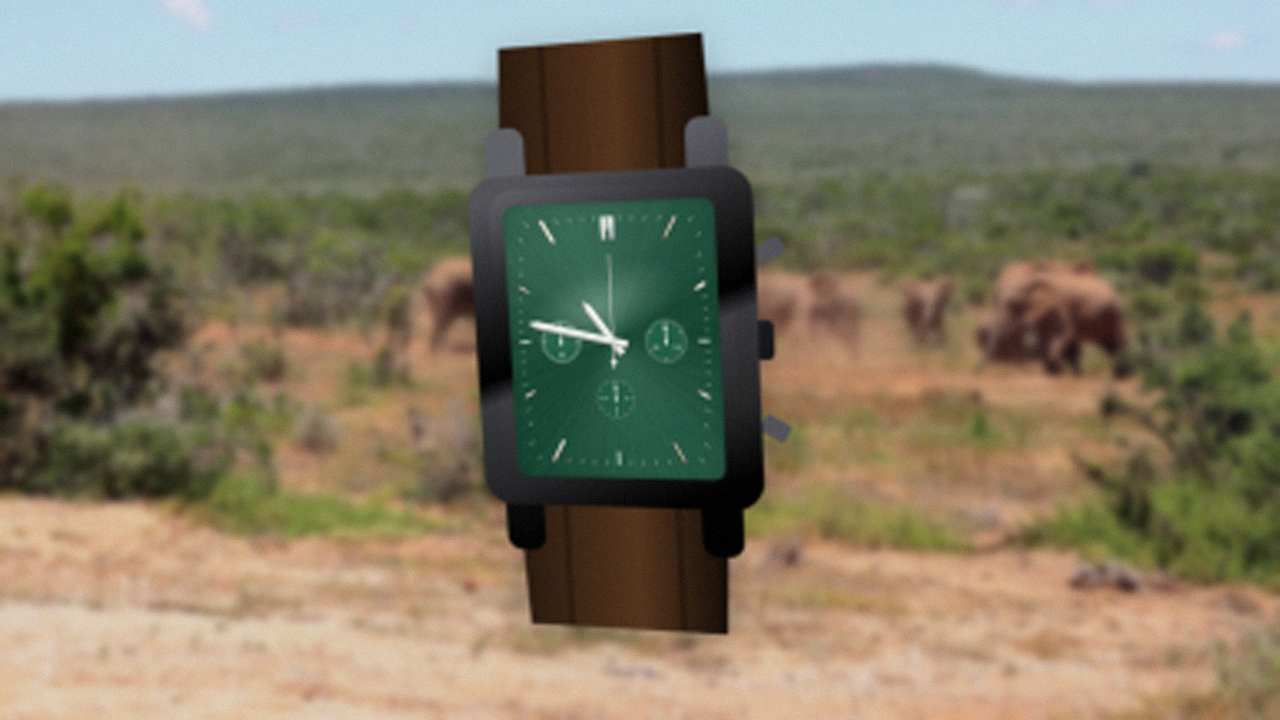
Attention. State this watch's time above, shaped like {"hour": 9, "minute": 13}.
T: {"hour": 10, "minute": 47}
